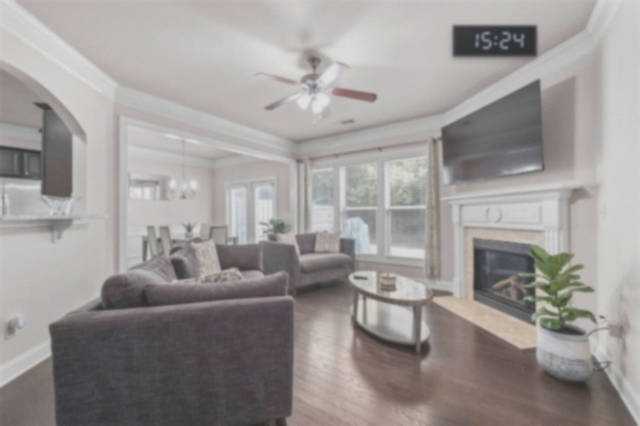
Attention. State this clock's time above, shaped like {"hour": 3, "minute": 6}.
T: {"hour": 15, "minute": 24}
